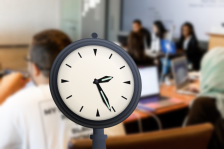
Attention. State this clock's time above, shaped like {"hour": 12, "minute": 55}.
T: {"hour": 2, "minute": 26}
